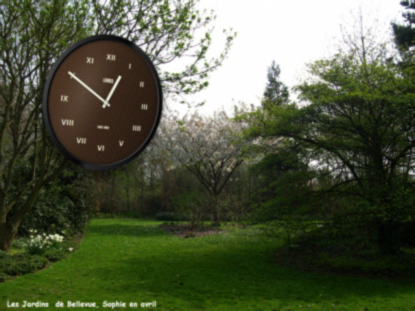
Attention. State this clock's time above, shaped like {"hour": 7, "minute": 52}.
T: {"hour": 12, "minute": 50}
